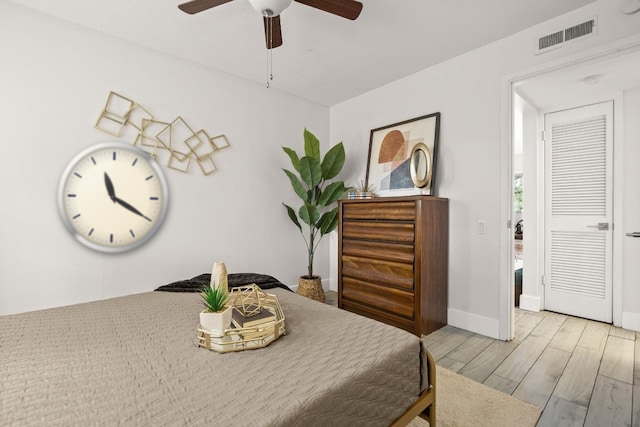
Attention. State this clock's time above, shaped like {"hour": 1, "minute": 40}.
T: {"hour": 11, "minute": 20}
